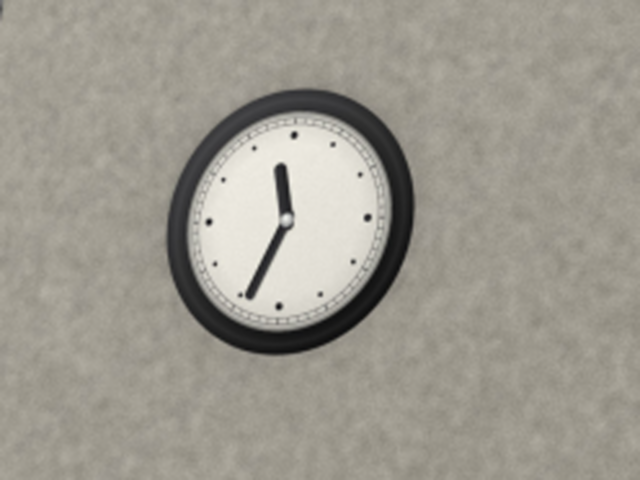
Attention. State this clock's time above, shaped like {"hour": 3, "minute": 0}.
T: {"hour": 11, "minute": 34}
